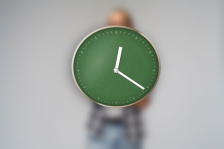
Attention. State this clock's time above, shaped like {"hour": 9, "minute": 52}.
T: {"hour": 12, "minute": 21}
